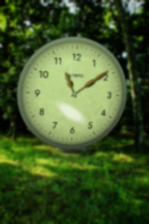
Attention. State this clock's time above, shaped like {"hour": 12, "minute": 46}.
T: {"hour": 11, "minute": 9}
